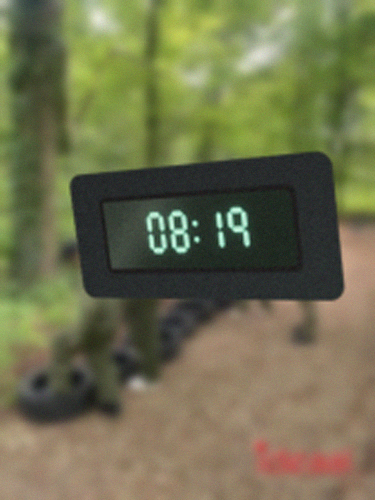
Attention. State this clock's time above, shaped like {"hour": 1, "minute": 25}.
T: {"hour": 8, "minute": 19}
